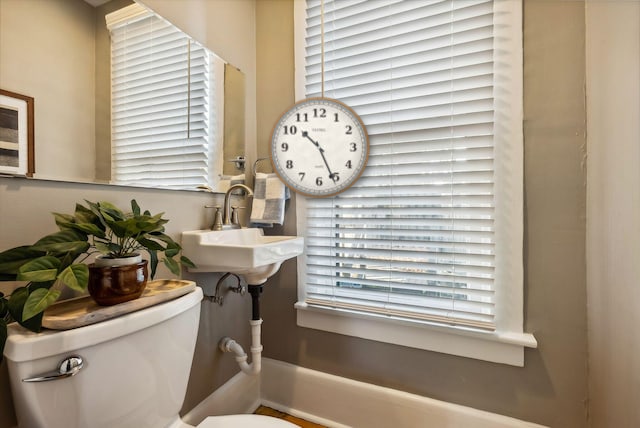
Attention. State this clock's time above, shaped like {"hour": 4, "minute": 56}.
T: {"hour": 10, "minute": 26}
